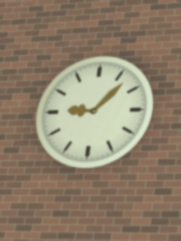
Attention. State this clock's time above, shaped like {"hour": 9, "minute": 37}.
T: {"hour": 9, "minute": 7}
